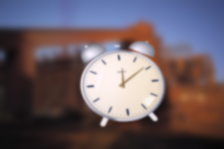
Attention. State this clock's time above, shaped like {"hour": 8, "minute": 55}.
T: {"hour": 12, "minute": 9}
